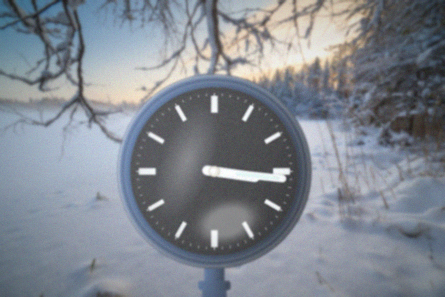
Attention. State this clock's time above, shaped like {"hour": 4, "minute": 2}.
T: {"hour": 3, "minute": 16}
